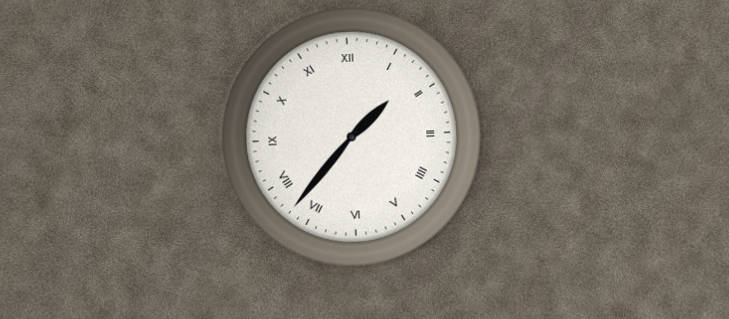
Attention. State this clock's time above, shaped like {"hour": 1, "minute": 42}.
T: {"hour": 1, "minute": 37}
